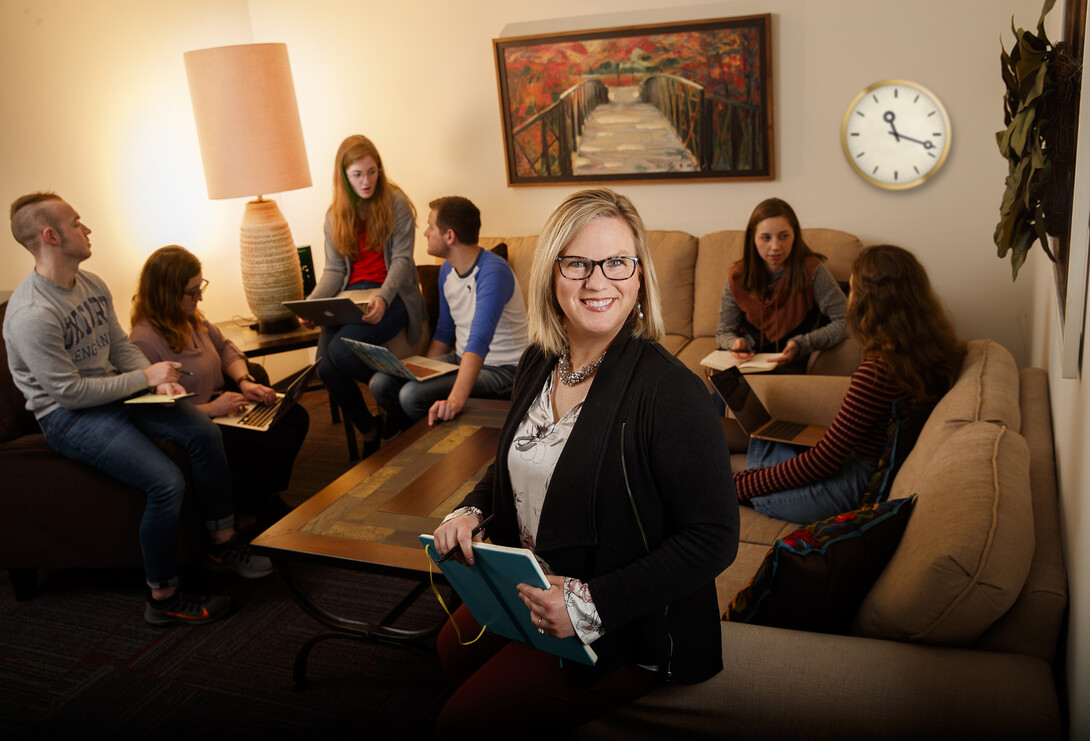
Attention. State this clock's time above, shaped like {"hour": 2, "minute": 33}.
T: {"hour": 11, "minute": 18}
